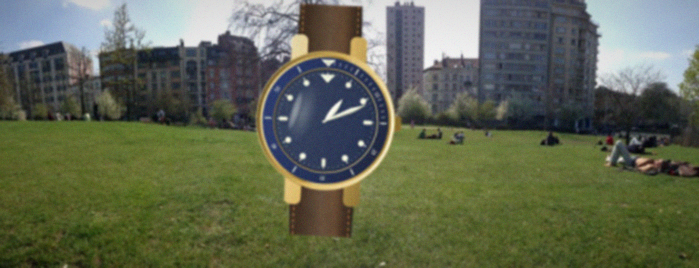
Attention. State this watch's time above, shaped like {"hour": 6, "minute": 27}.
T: {"hour": 1, "minute": 11}
